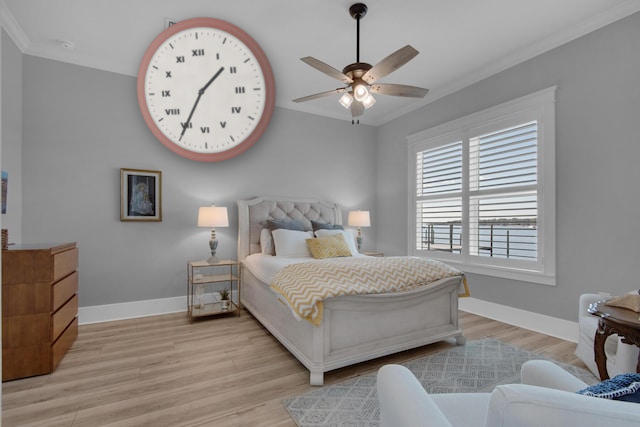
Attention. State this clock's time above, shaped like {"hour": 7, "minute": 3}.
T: {"hour": 1, "minute": 35}
